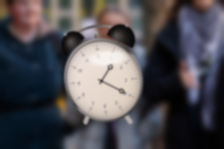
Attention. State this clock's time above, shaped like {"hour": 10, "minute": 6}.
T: {"hour": 1, "minute": 20}
